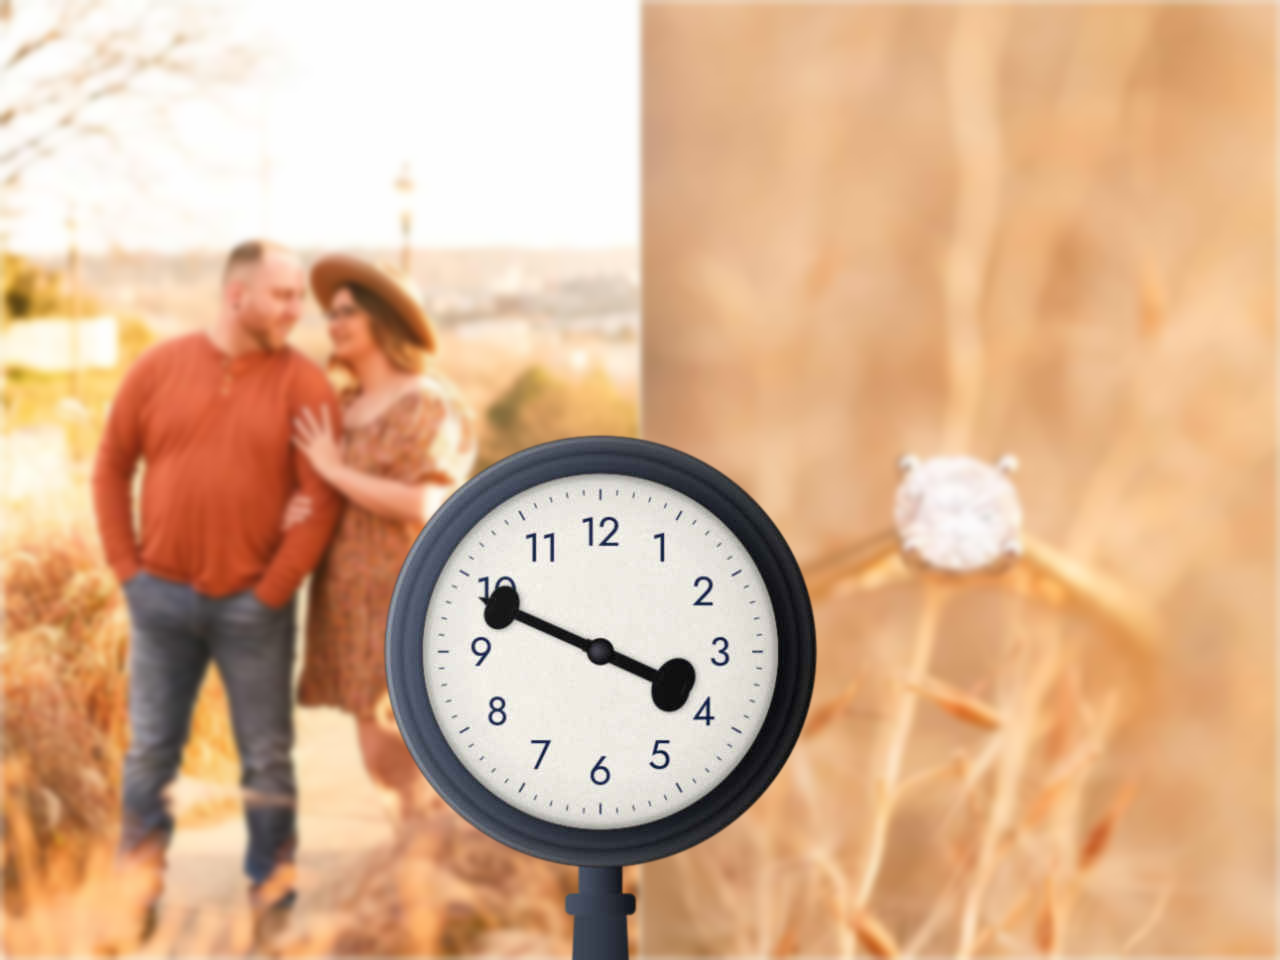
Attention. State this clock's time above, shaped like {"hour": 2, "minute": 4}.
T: {"hour": 3, "minute": 49}
